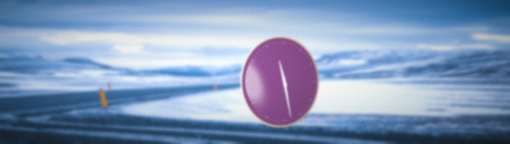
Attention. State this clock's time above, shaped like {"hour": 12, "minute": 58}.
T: {"hour": 11, "minute": 28}
